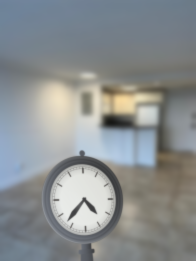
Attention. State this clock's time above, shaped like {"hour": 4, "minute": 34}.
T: {"hour": 4, "minute": 37}
